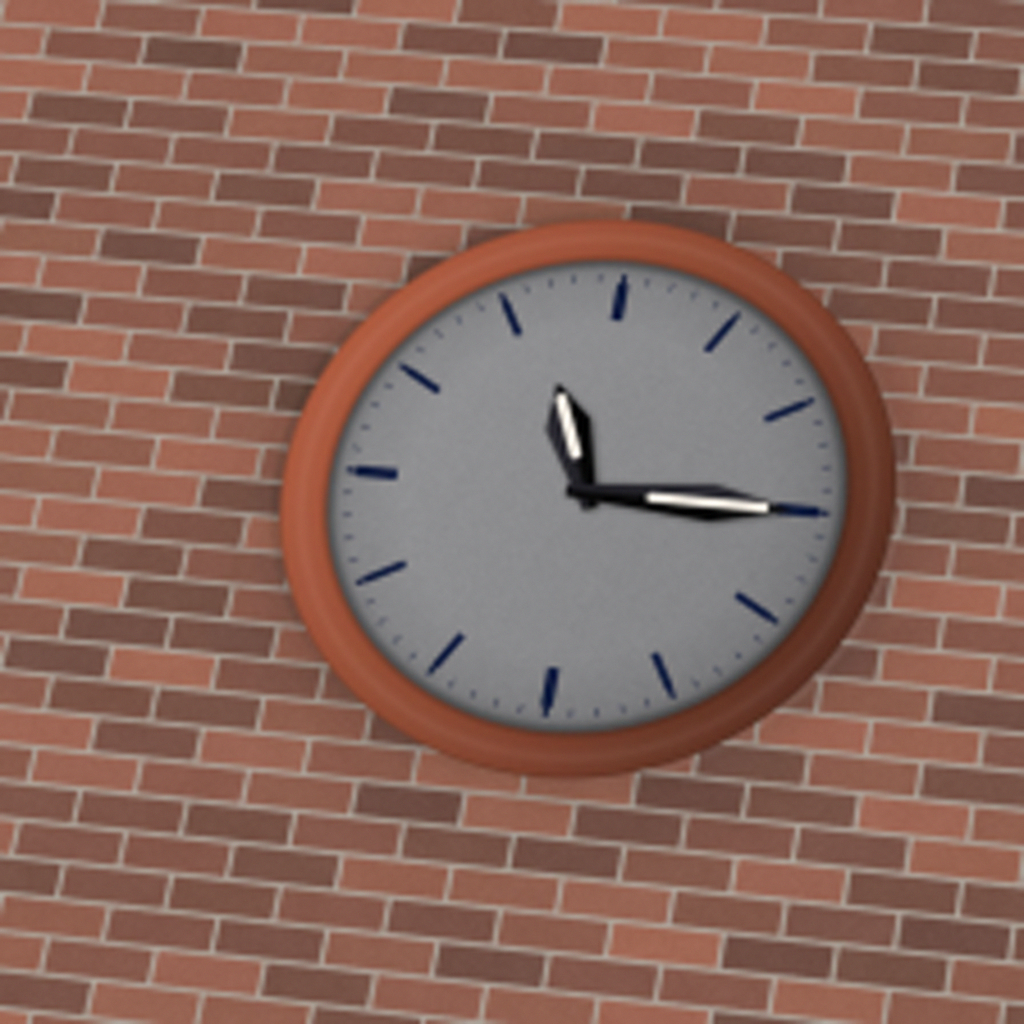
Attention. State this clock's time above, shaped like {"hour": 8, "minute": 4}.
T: {"hour": 11, "minute": 15}
